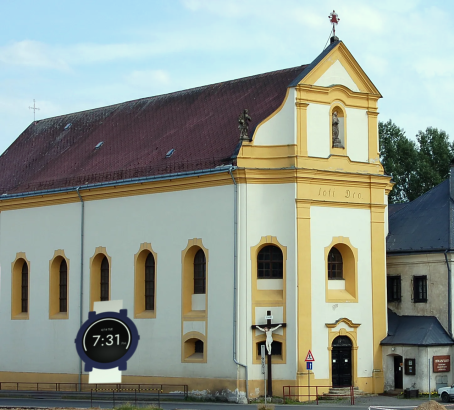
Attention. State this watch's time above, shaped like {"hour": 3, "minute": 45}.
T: {"hour": 7, "minute": 31}
